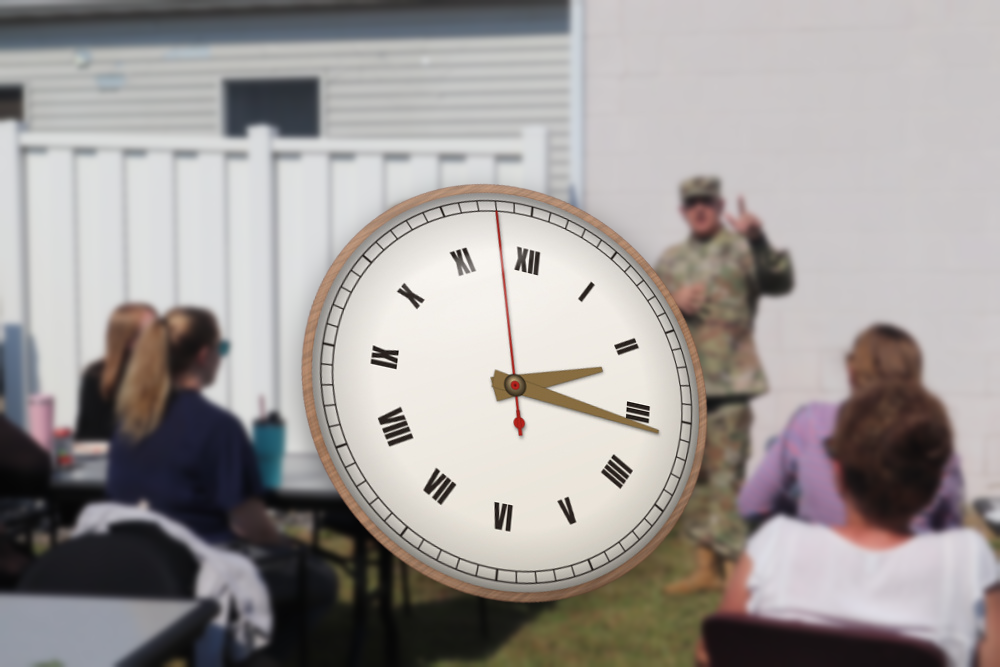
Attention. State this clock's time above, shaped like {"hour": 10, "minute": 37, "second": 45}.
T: {"hour": 2, "minute": 15, "second": 58}
